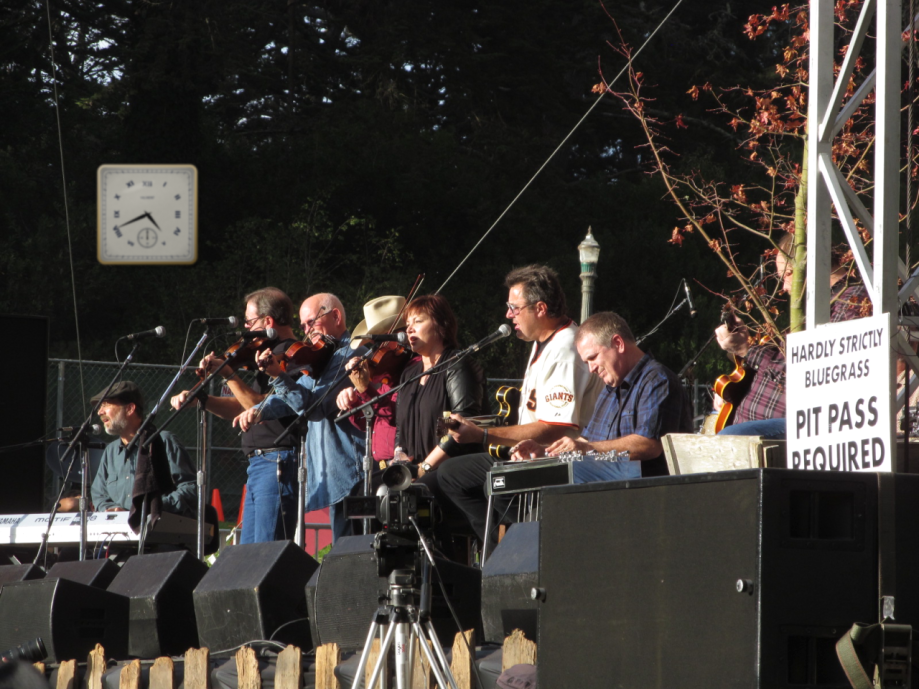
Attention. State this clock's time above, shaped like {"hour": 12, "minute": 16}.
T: {"hour": 4, "minute": 41}
